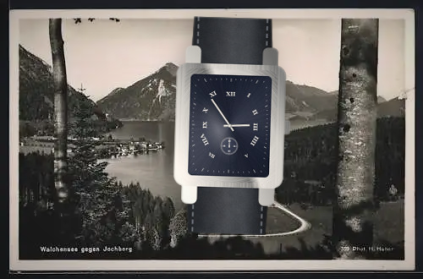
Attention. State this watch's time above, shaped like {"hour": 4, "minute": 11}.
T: {"hour": 2, "minute": 54}
